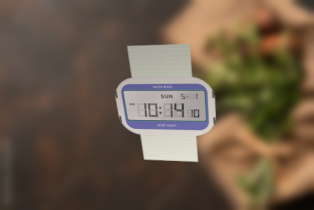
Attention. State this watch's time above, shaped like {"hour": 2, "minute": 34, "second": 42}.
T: {"hour": 10, "minute": 14, "second": 10}
